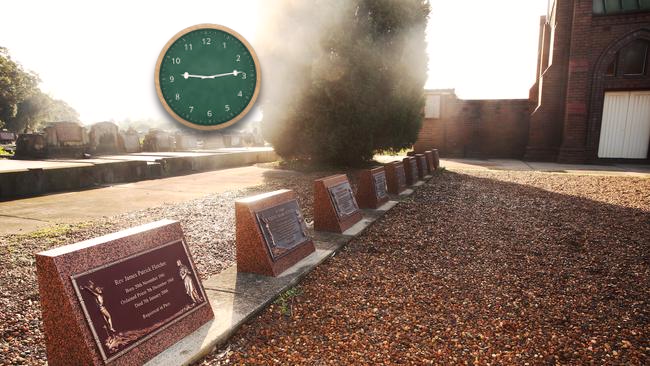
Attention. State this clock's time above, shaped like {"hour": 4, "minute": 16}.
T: {"hour": 9, "minute": 14}
